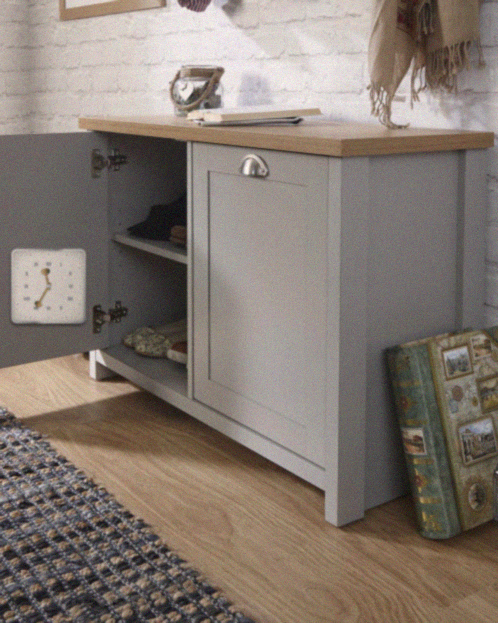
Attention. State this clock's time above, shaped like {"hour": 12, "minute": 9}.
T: {"hour": 11, "minute": 35}
